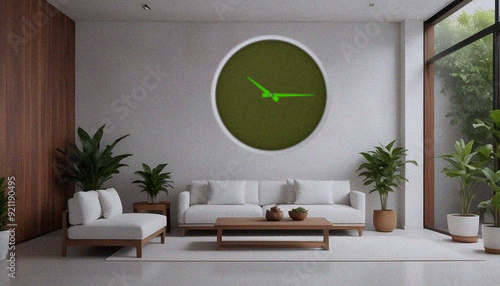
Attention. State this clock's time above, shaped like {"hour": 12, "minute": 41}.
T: {"hour": 10, "minute": 15}
